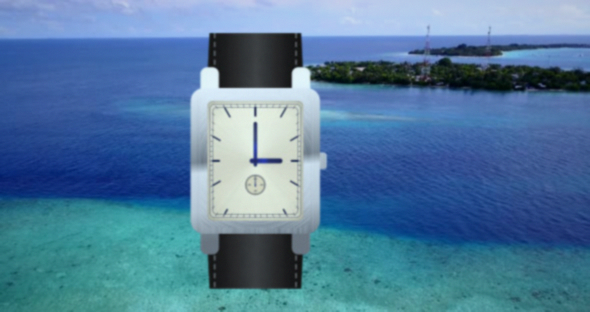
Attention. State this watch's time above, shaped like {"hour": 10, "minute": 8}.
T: {"hour": 3, "minute": 0}
